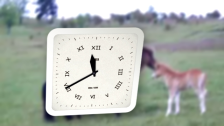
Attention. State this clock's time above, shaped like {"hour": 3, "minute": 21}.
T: {"hour": 11, "minute": 40}
